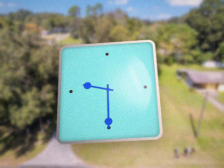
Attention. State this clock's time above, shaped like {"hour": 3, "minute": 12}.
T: {"hour": 9, "minute": 30}
